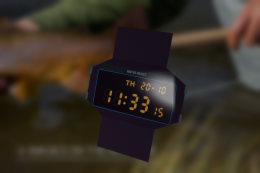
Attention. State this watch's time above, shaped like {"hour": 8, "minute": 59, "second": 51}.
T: {"hour": 11, "minute": 33, "second": 15}
